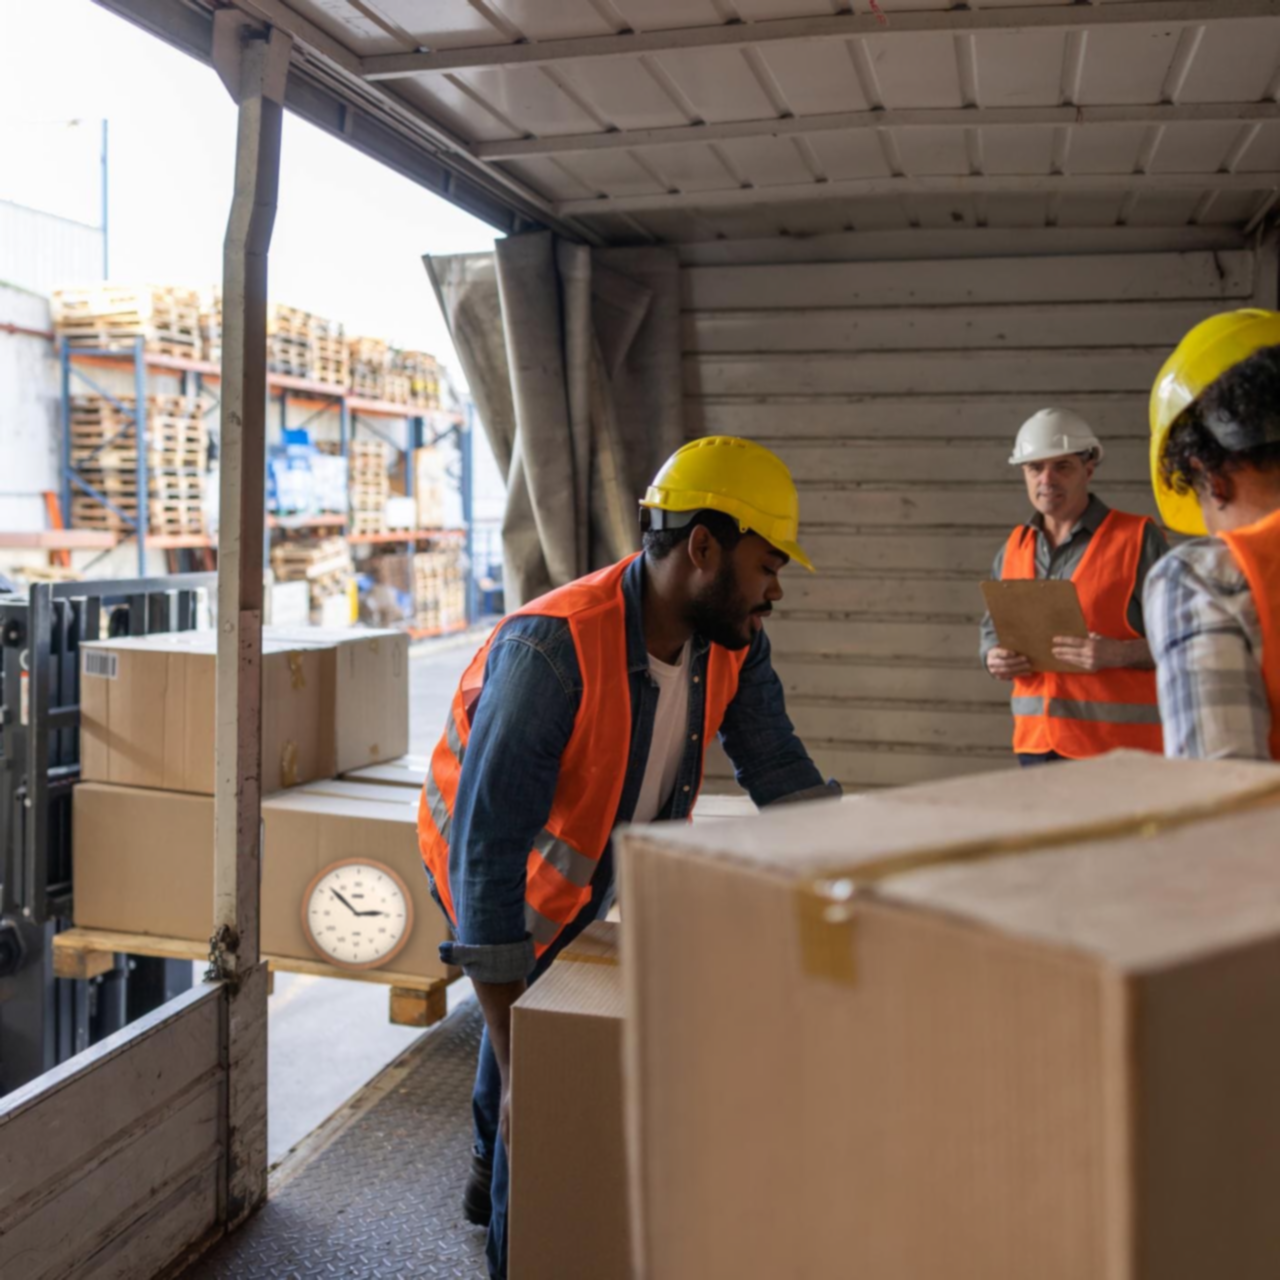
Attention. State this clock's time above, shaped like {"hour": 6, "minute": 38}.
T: {"hour": 2, "minute": 52}
